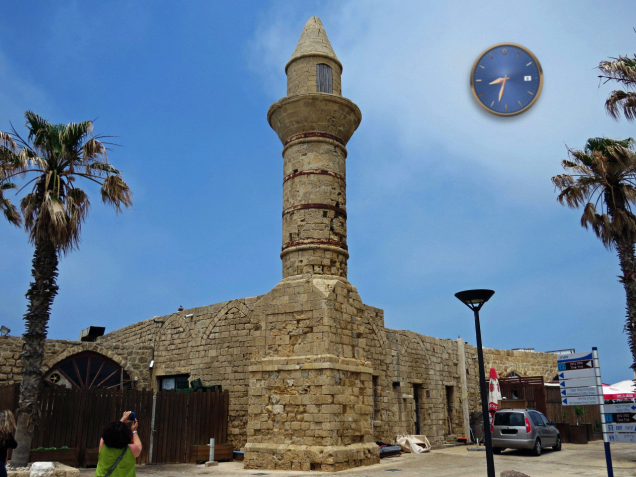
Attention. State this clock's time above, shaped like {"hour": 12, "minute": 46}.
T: {"hour": 8, "minute": 33}
